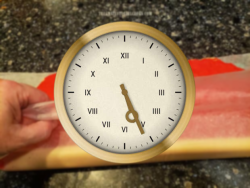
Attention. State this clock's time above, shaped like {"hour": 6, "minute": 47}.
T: {"hour": 5, "minute": 26}
